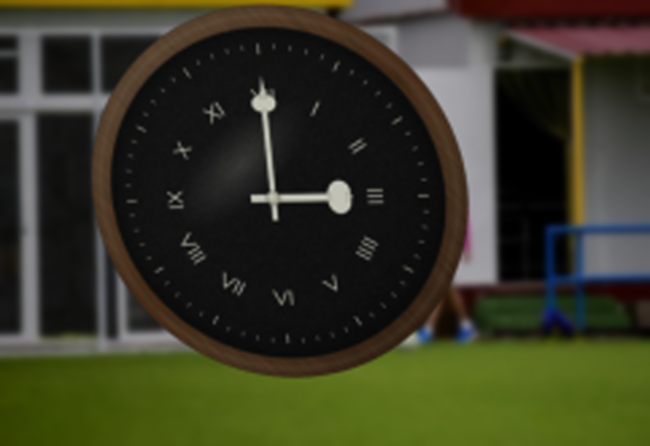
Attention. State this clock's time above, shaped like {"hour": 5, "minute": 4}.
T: {"hour": 3, "minute": 0}
